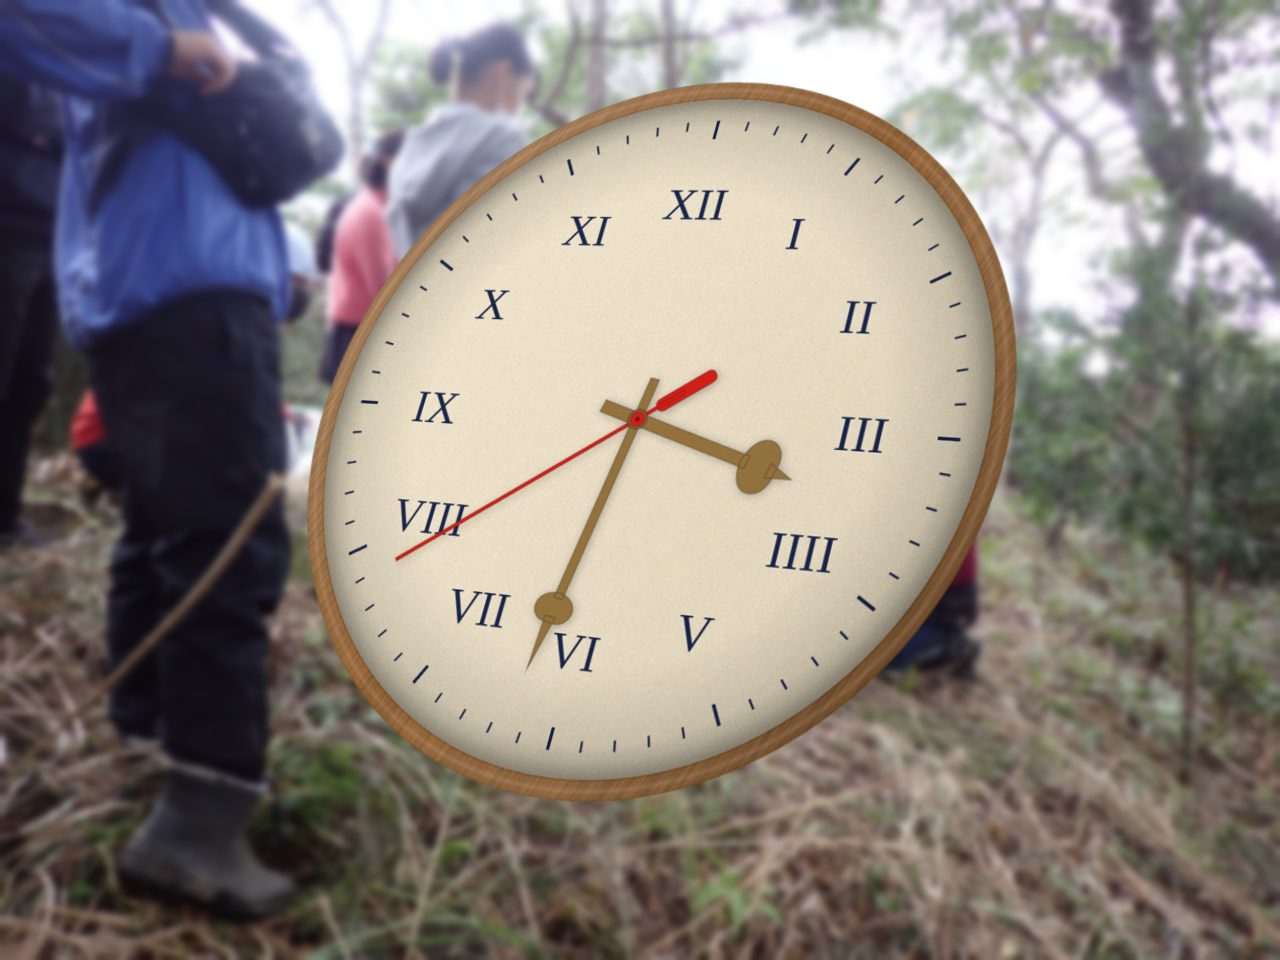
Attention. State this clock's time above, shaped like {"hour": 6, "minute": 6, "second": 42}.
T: {"hour": 3, "minute": 31, "second": 39}
